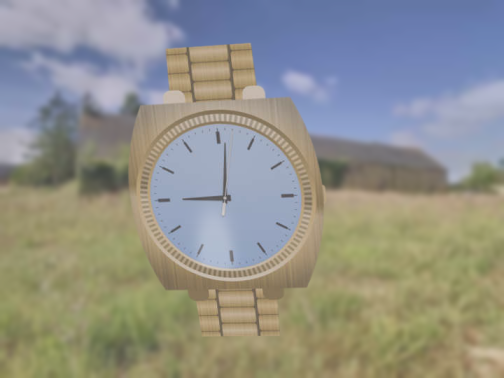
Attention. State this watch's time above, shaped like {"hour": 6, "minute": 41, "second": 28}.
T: {"hour": 9, "minute": 1, "second": 2}
